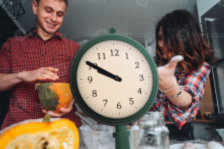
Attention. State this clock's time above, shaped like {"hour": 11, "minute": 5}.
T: {"hour": 9, "minute": 50}
